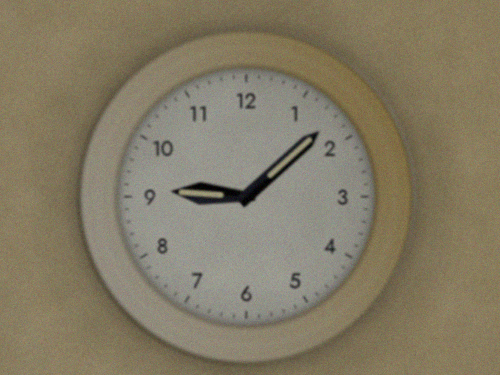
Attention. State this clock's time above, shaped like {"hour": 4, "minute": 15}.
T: {"hour": 9, "minute": 8}
